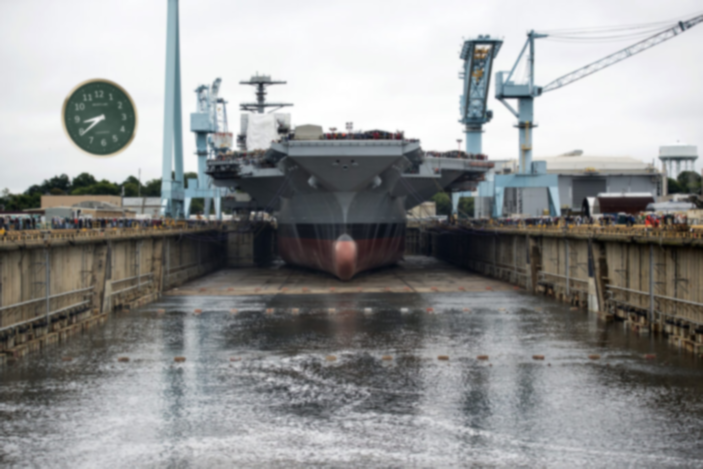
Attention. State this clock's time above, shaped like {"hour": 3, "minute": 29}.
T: {"hour": 8, "minute": 39}
